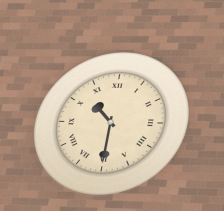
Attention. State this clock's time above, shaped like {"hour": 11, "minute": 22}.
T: {"hour": 10, "minute": 30}
